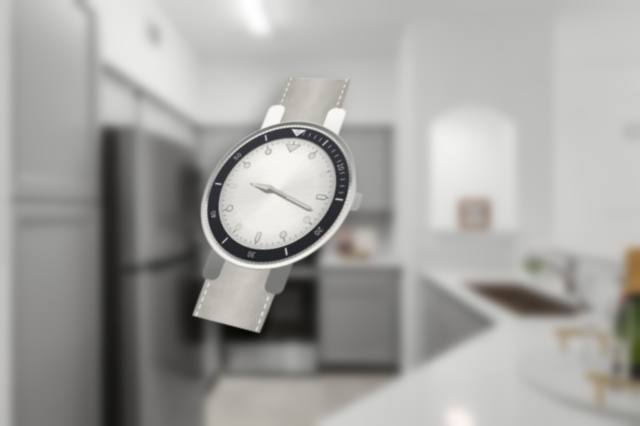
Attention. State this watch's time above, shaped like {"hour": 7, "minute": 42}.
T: {"hour": 9, "minute": 18}
